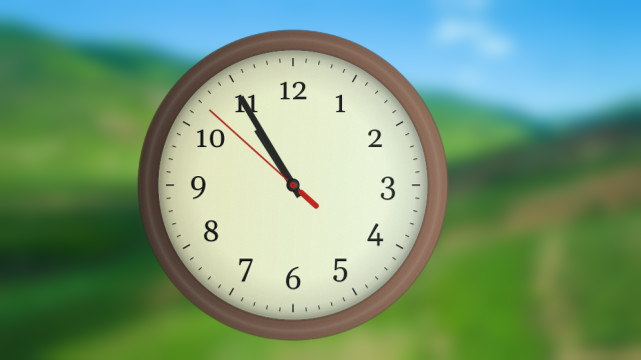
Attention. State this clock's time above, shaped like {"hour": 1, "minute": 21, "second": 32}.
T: {"hour": 10, "minute": 54, "second": 52}
